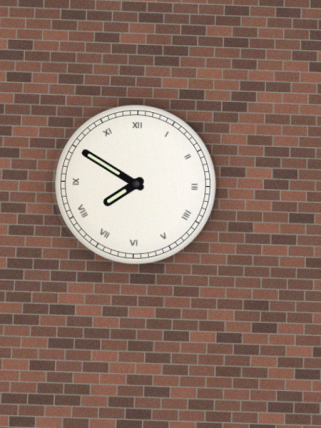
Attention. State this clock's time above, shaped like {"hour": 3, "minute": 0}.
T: {"hour": 7, "minute": 50}
